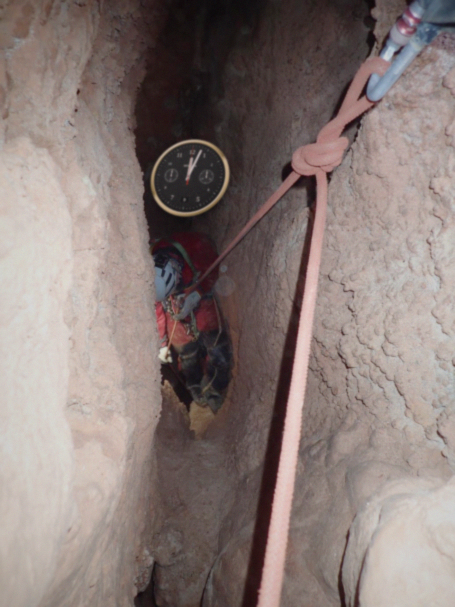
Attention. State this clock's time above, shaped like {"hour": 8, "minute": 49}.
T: {"hour": 12, "minute": 3}
